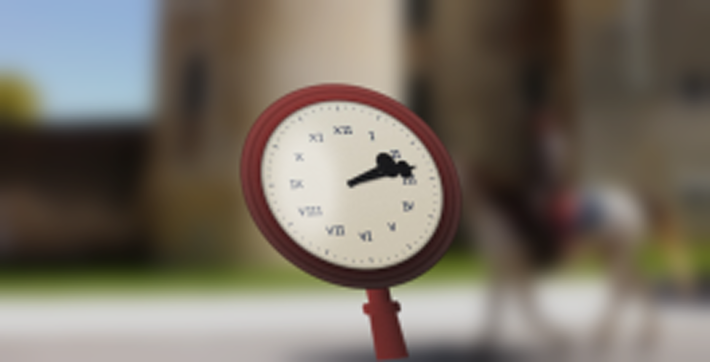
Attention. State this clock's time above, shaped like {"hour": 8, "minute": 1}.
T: {"hour": 2, "minute": 13}
